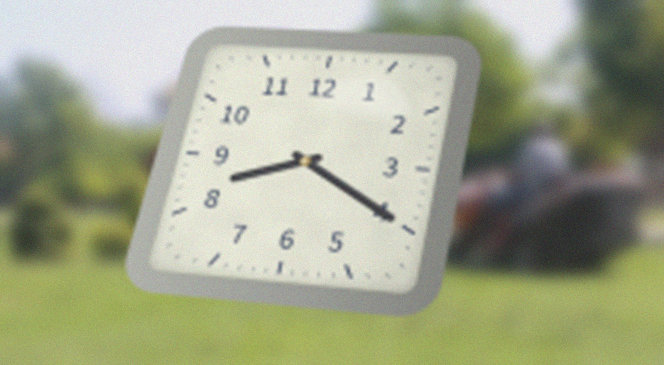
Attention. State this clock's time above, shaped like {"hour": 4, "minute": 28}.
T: {"hour": 8, "minute": 20}
